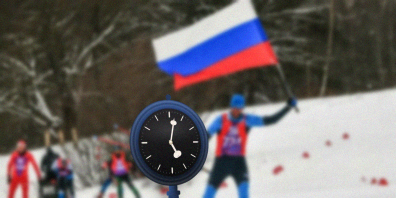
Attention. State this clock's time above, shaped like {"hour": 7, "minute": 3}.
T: {"hour": 5, "minute": 2}
